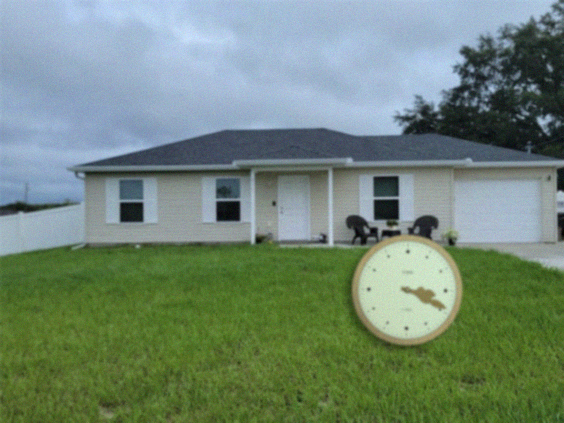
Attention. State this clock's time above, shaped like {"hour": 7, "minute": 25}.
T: {"hour": 3, "minute": 19}
